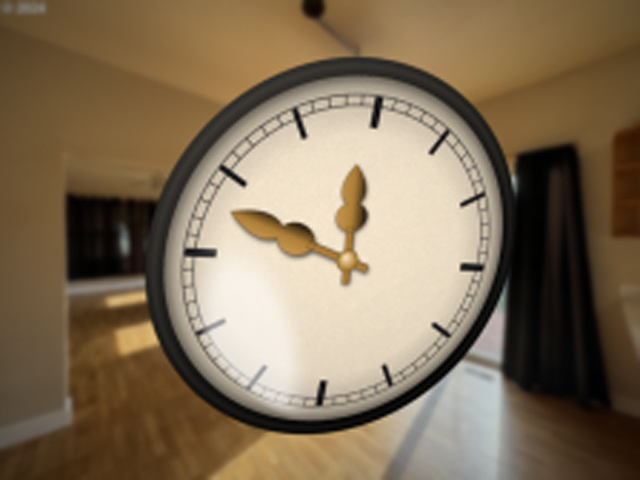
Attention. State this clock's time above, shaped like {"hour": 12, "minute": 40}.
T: {"hour": 11, "minute": 48}
